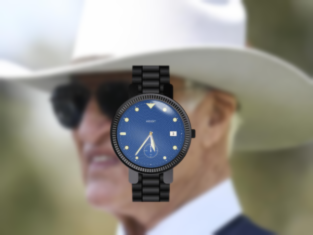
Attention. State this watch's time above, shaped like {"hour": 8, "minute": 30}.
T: {"hour": 5, "minute": 36}
